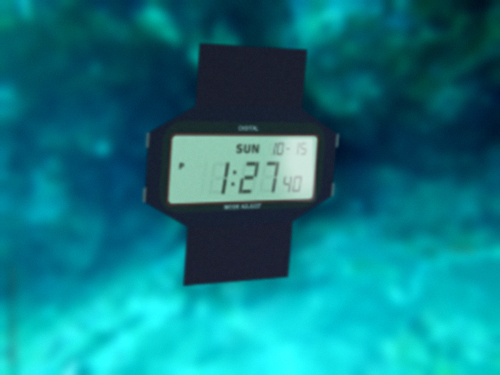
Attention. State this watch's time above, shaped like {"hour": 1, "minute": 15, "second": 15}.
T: {"hour": 1, "minute": 27, "second": 40}
